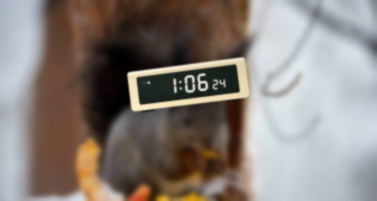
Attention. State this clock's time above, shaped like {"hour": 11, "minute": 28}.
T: {"hour": 1, "minute": 6}
